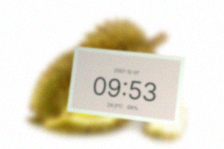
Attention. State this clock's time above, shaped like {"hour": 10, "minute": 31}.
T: {"hour": 9, "minute": 53}
